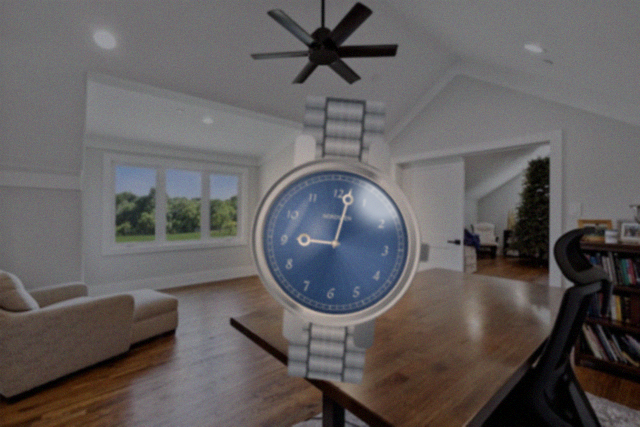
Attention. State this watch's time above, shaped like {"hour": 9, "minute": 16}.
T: {"hour": 9, "minute": 2}
